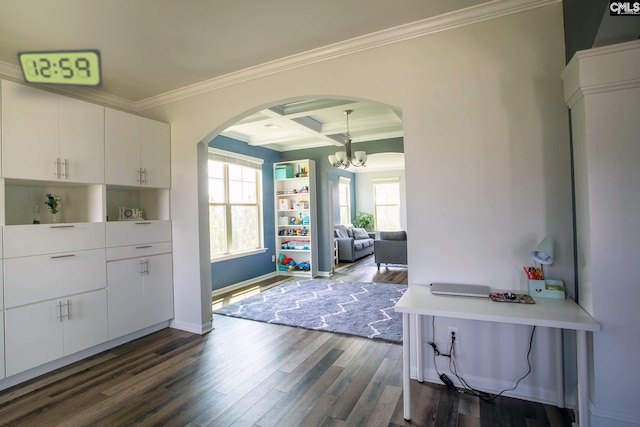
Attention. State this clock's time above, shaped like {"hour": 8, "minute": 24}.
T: {"hour": 12, "minute": 59}
